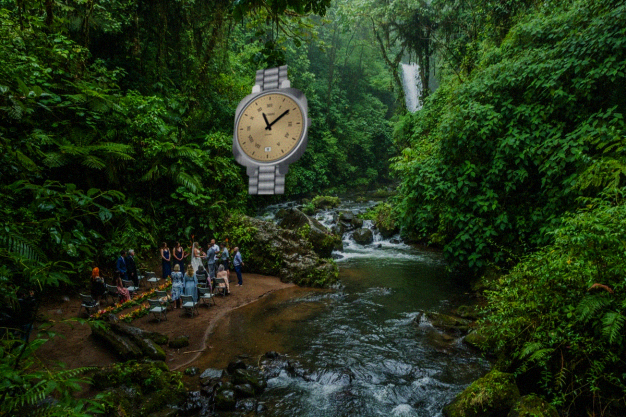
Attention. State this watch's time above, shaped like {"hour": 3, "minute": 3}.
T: {"hour": 11, "minute": 9}
